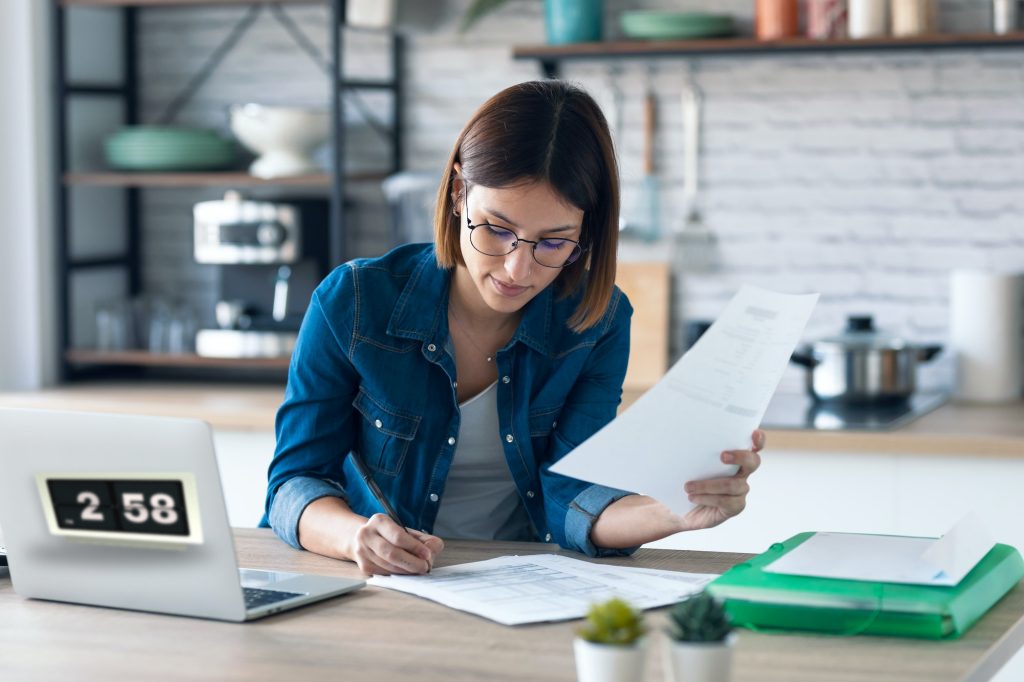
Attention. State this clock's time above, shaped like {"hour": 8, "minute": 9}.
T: {"hour": 2, "minute": 58}
